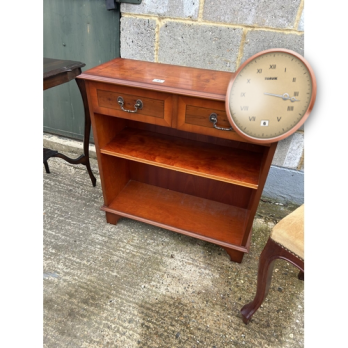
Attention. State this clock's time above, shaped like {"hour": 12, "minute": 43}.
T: {"hour": 3, "minute": 17}
